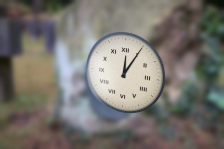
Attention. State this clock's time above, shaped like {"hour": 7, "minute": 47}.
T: {"hour": 12, "minute": 5}
